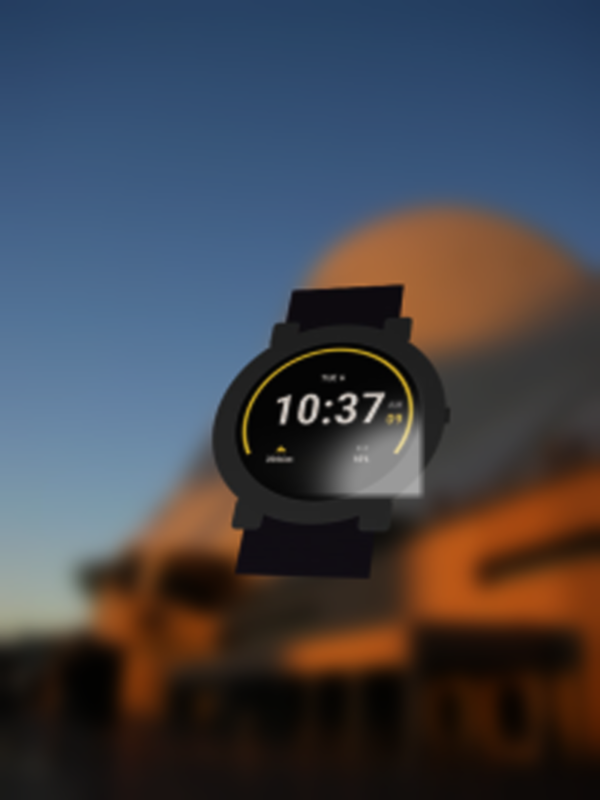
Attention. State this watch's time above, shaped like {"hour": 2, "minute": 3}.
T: {"hour": 10, "minute": 37}
